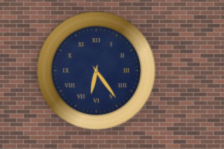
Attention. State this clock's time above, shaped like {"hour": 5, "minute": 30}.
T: {"hour": 6, "minute": 24}
